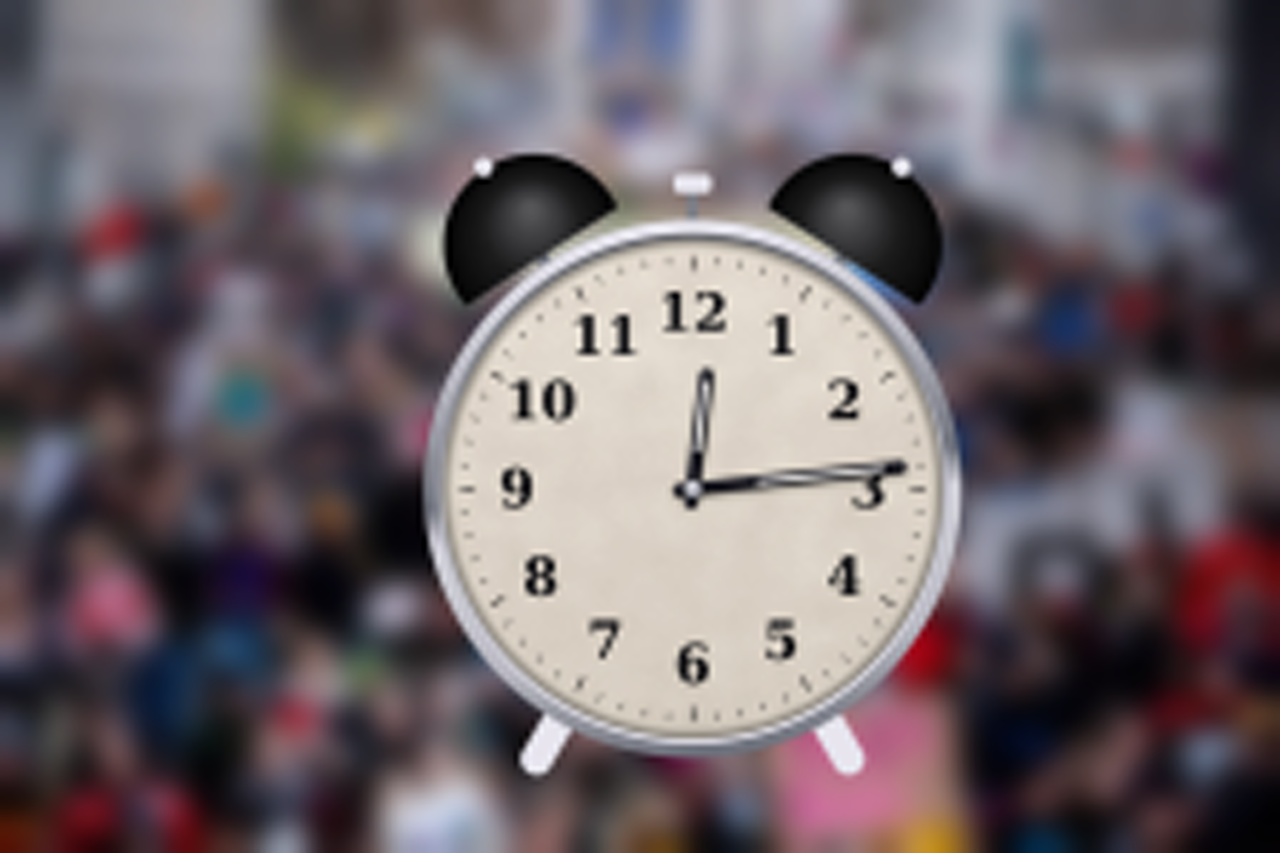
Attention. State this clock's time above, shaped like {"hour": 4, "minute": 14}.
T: {"hour": 12, "minute": 14}
